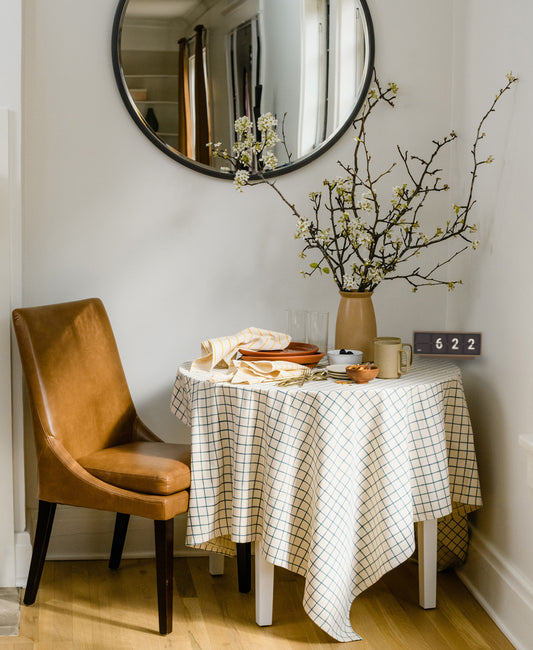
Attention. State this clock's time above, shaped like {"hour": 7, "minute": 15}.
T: {"hour": 6, "minute": 22}
